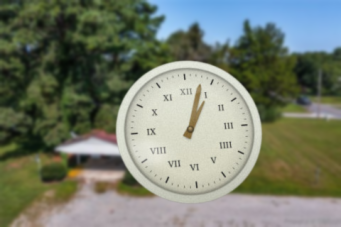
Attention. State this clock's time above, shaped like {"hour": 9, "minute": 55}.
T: {"hour": 1, "minute": 3}
